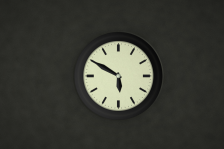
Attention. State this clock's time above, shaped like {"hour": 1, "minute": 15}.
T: {"hour": 5, "minute": 50}
